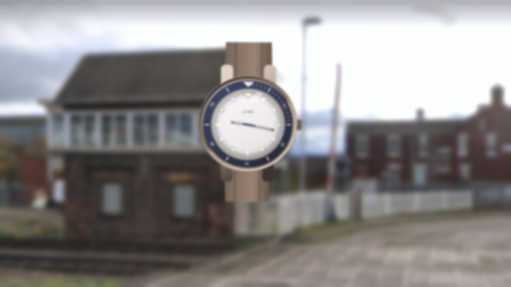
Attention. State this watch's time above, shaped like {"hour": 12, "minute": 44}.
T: {"hour": 9, "minute": 17}
